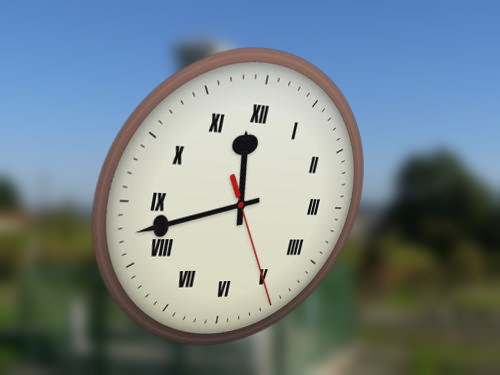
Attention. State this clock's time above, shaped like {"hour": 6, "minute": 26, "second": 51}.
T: {"hour": 11, "minute": 42, "second": 25}
